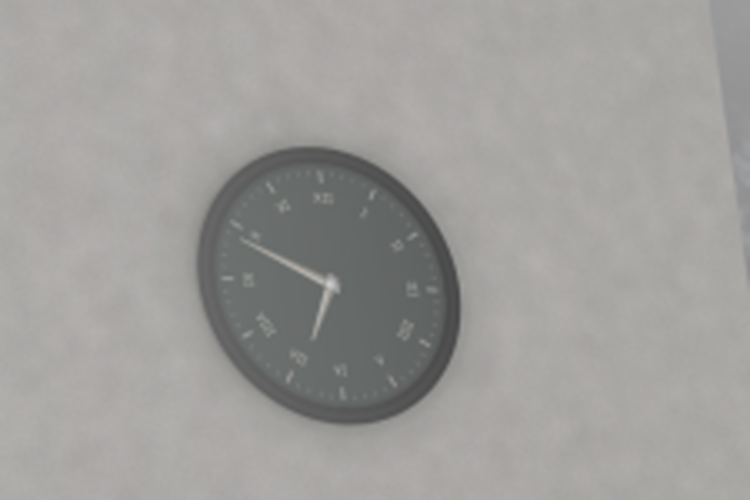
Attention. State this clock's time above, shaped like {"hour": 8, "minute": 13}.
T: {"hour": 6, "minute": 49}
